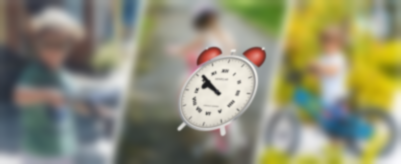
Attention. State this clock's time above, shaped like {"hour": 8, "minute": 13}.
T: {"hour": 9, "minute": 51}
